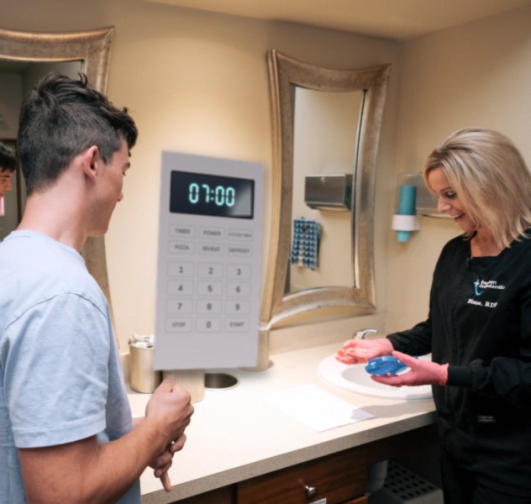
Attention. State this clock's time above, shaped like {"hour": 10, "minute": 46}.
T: {"hour": 7, "minute": 0}
